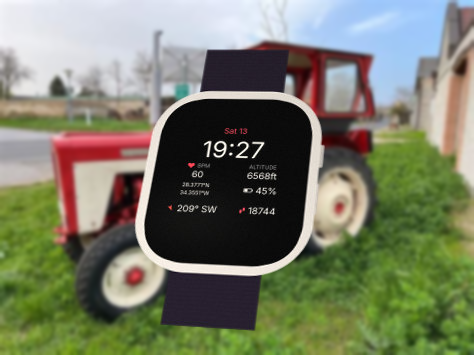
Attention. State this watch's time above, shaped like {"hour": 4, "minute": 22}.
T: {"hour": 19, "minute": 27}
